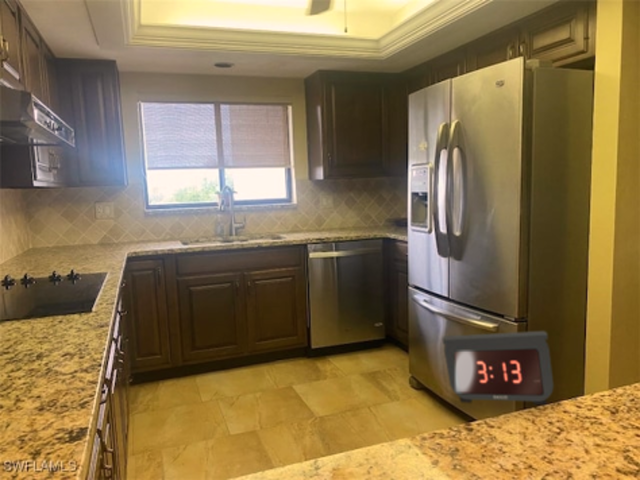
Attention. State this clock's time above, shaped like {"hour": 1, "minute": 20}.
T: {"hour": 3, "minute": 13}
